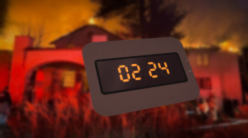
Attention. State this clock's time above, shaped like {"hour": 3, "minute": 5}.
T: {"hour": 2, "minute": 24}
